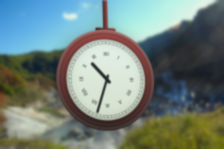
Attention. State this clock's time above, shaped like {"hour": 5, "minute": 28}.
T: {"hour": 10, "minute": 33}
